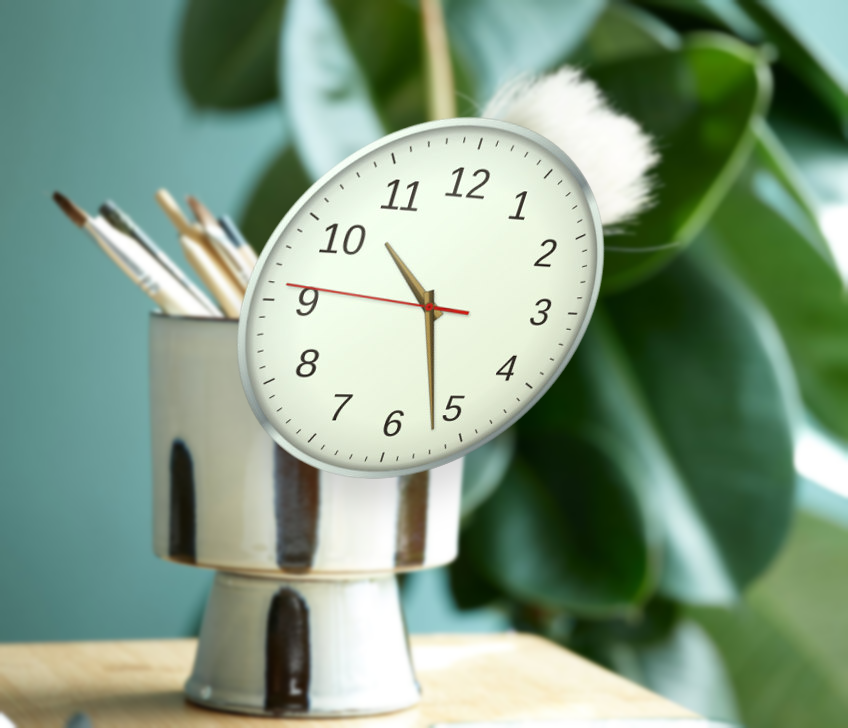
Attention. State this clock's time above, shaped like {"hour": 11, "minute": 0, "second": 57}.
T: {"hour": 10, "minute": 26, "second": 46}
